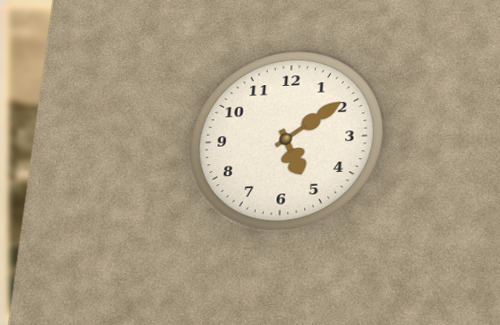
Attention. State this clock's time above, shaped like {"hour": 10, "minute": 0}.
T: {"hour": 5, "minute": 9}
